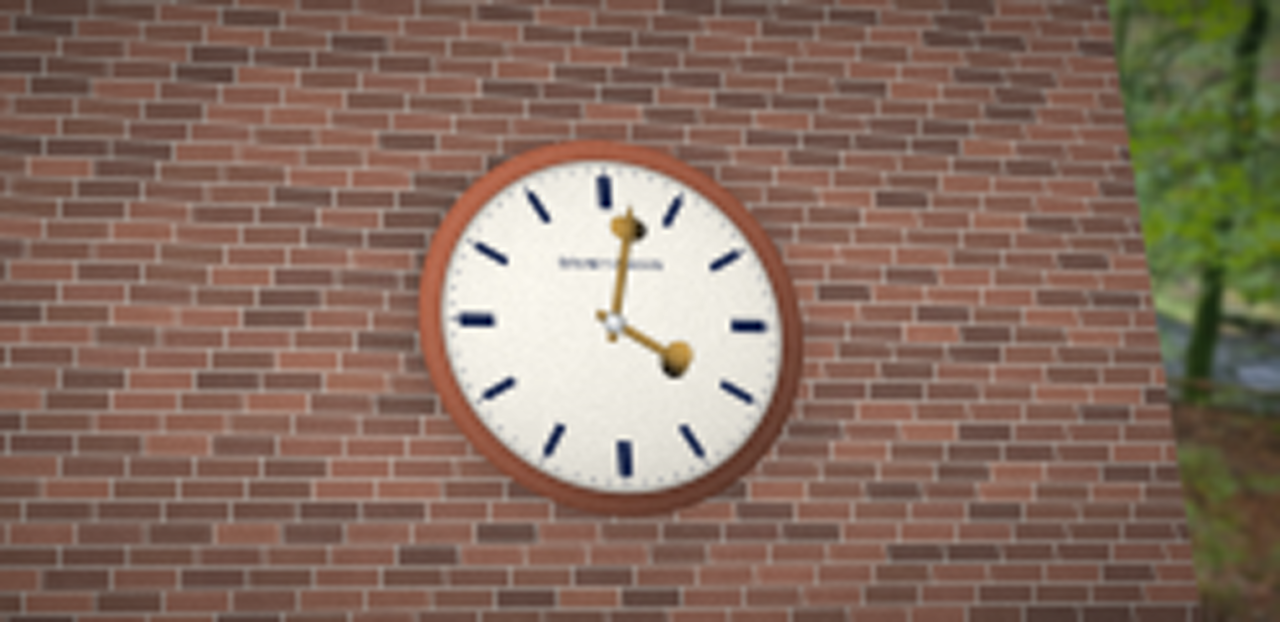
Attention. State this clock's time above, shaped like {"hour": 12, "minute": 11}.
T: {"hour": 4, "minute": 2}
